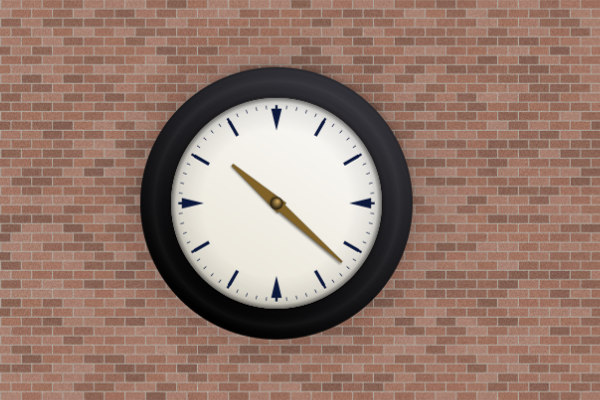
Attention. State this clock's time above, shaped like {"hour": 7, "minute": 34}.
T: {"hour": 10, "minute": 22}
